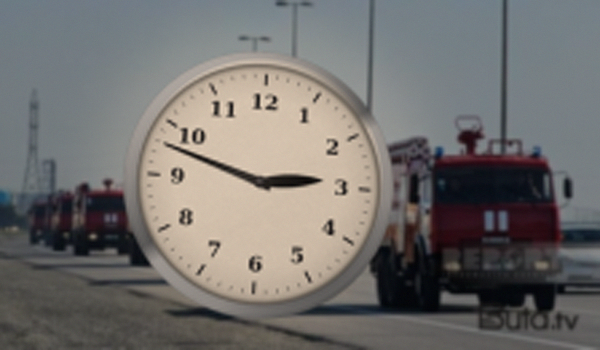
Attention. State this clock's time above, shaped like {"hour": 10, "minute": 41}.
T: {"hour": 2, "minute": 48}
